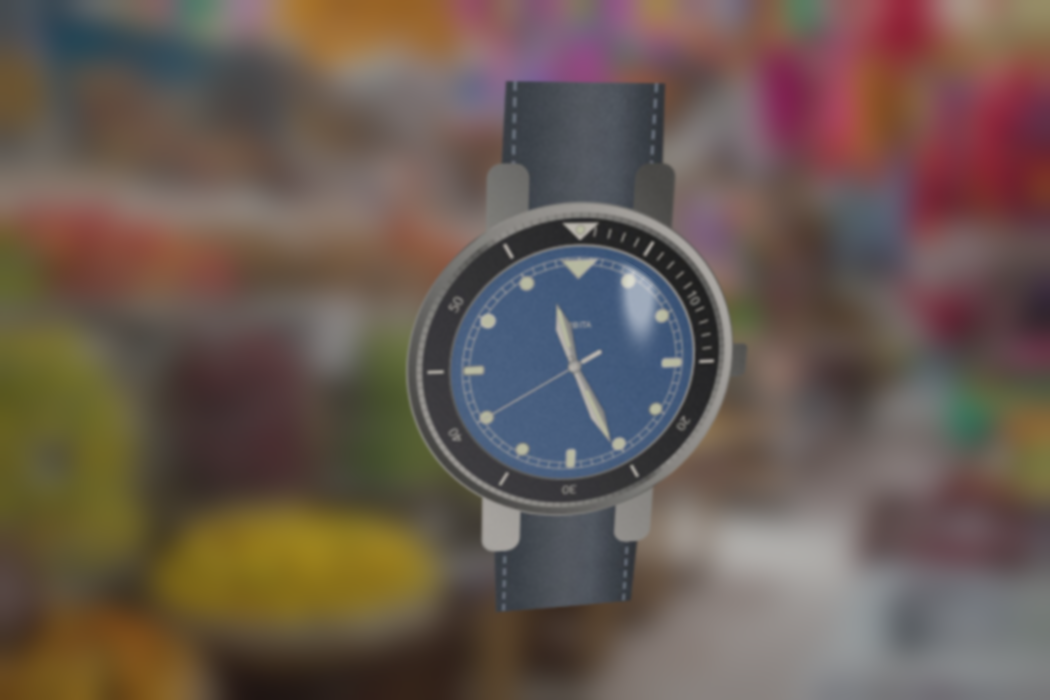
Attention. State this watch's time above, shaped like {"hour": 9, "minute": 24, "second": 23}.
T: {"hour": 11, "minute": 25, "second": 40}
